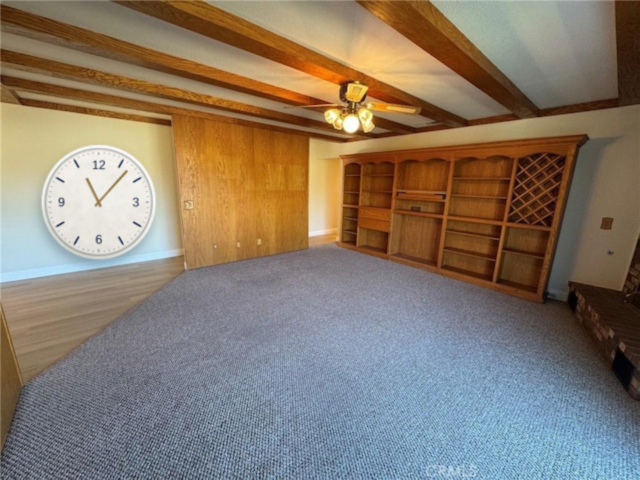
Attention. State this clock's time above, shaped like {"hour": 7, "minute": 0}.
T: {"hour": 11, "minute": 7}
